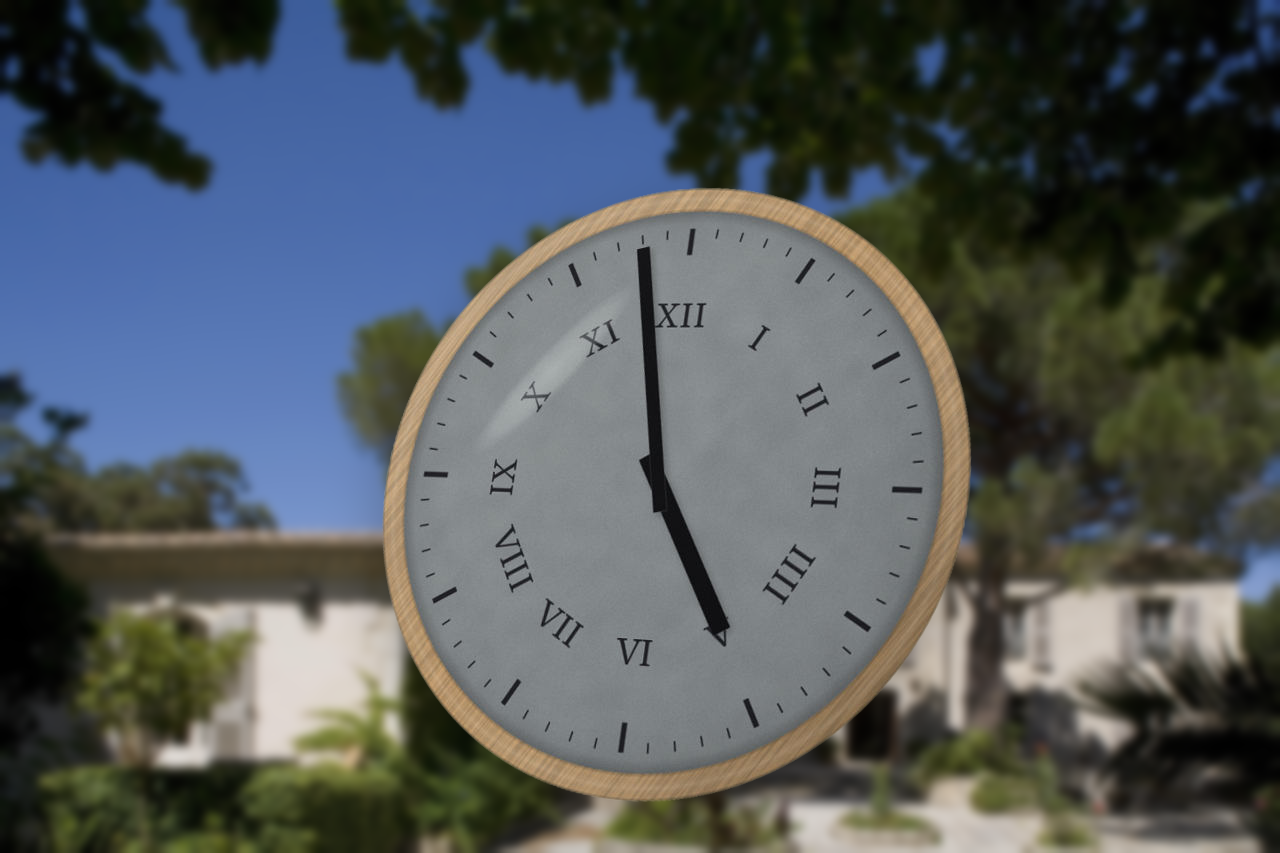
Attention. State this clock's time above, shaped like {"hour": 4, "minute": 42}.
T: {"hour": 4, "minute": 58}
